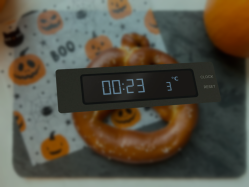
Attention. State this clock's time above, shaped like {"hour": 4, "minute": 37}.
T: {"hour": 0, "minute": 23}
